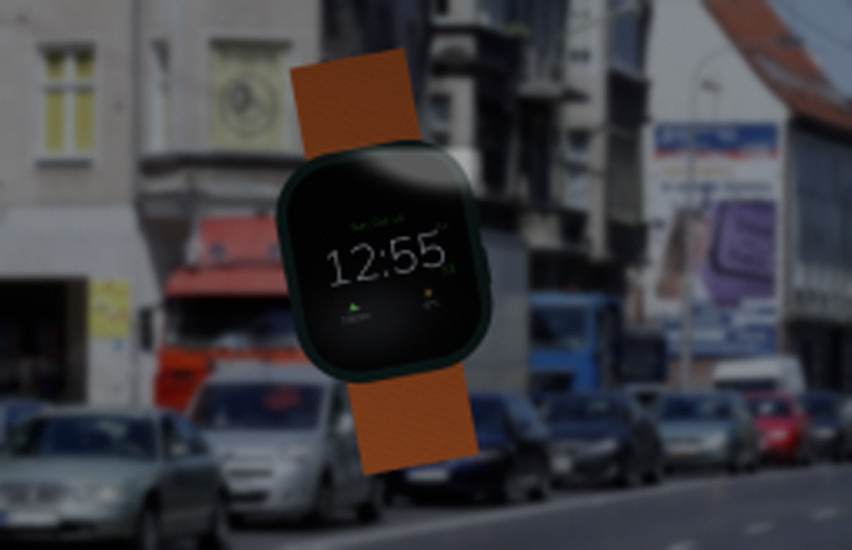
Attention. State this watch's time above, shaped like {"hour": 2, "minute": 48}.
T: {"hour": 12, "minute": 55}
